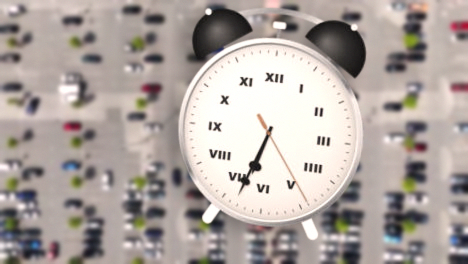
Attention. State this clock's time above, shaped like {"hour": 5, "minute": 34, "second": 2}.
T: {"hour": 6, "minute": 33, "second": 24}
